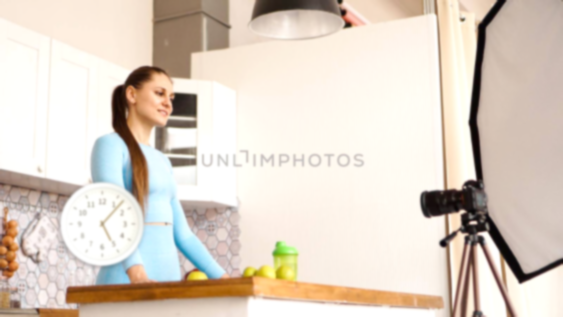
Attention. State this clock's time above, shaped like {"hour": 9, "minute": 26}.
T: {"hour": 5, "minute": 7}
